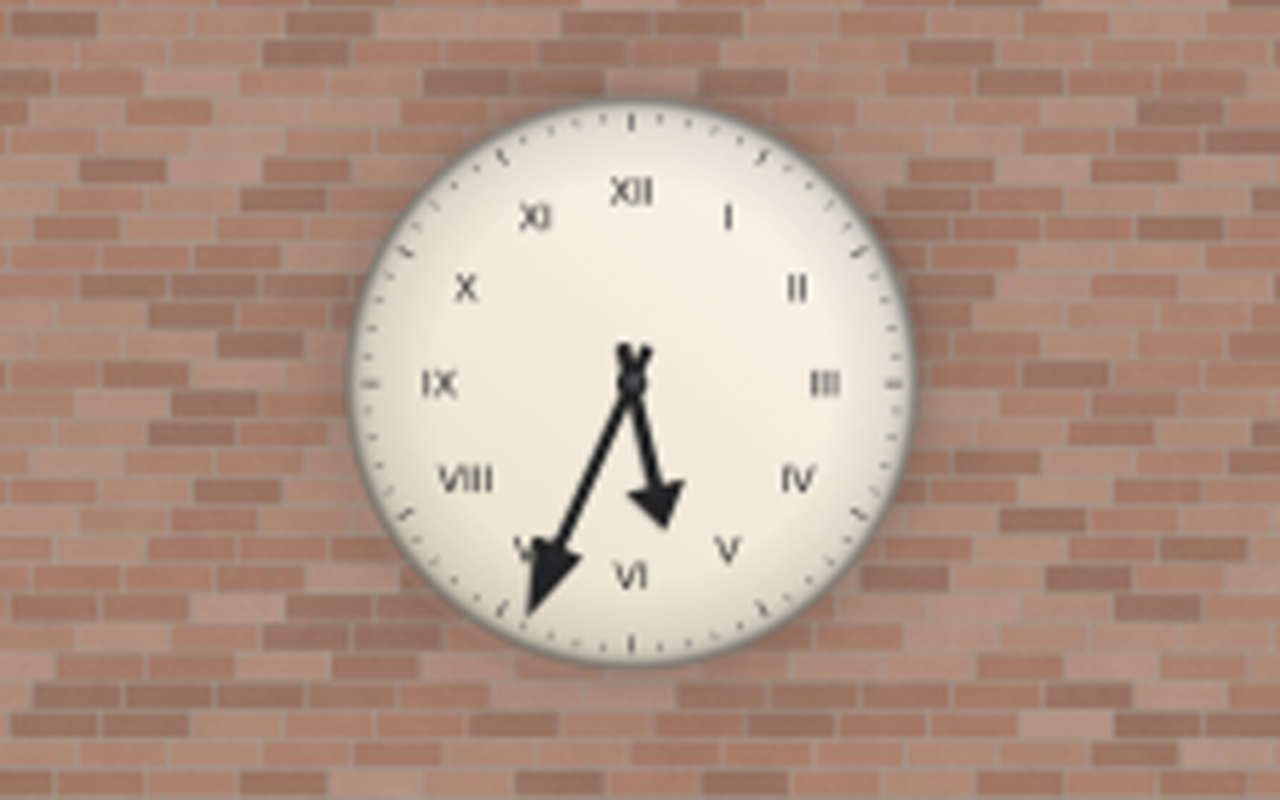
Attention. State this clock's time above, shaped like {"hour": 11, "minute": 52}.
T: {"hour": 5, "minute": 34}
